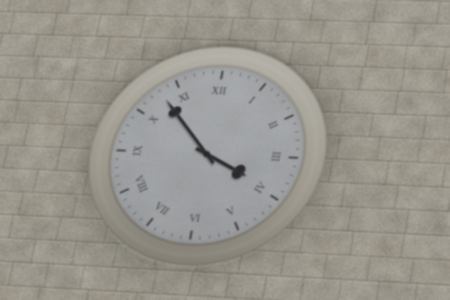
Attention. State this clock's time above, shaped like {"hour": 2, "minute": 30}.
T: {"hour": 3, "minute": 53}
